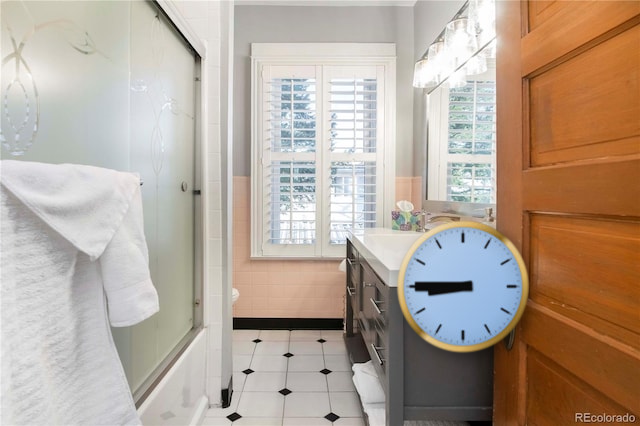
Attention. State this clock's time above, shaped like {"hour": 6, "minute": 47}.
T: {"hour": 8, "minute": 45}
